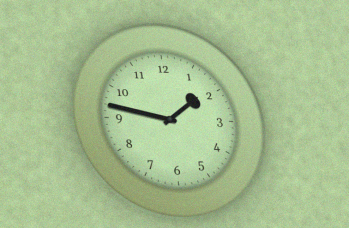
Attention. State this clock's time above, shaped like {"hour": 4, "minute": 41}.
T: {"hour": 1, "minute": 47}
